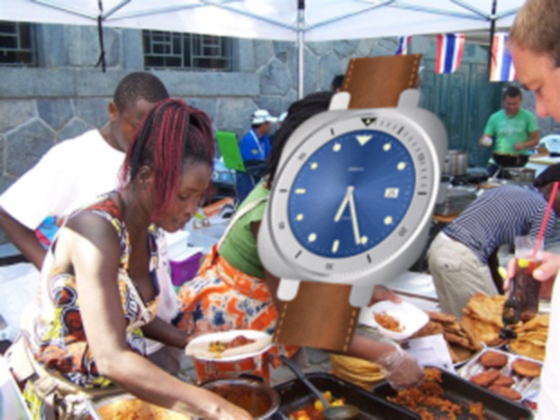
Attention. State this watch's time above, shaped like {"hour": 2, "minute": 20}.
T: {"hour": 6, "minute": 26}
